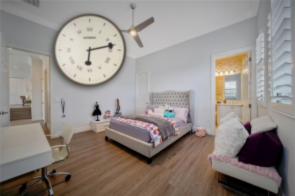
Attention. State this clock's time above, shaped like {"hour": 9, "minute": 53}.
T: {"hour": 6, "minute": 13}
